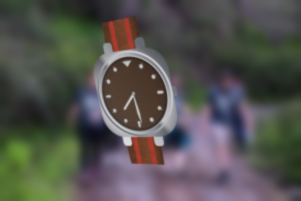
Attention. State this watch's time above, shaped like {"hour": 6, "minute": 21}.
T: {"hour": 7, "minute": 29}
